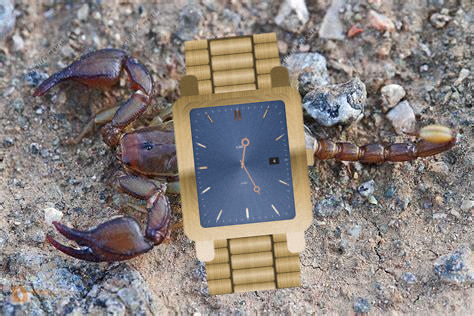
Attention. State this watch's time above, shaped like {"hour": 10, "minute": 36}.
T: {"hour": 12, "minute": 26}
